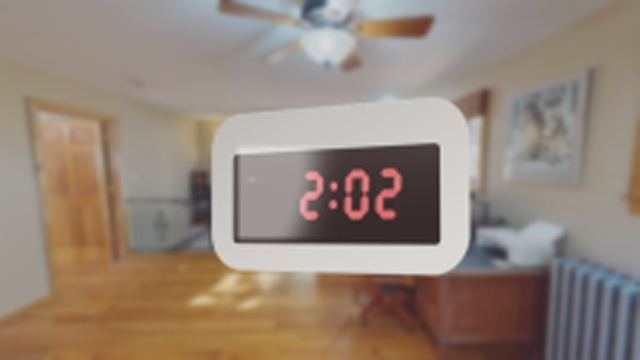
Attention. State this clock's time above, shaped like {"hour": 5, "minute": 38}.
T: {"hour": 2, "minute": 2}
